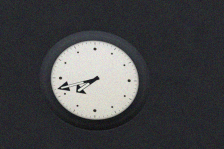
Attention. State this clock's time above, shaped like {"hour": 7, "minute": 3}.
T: {"hour": 7, "minute": 42}
